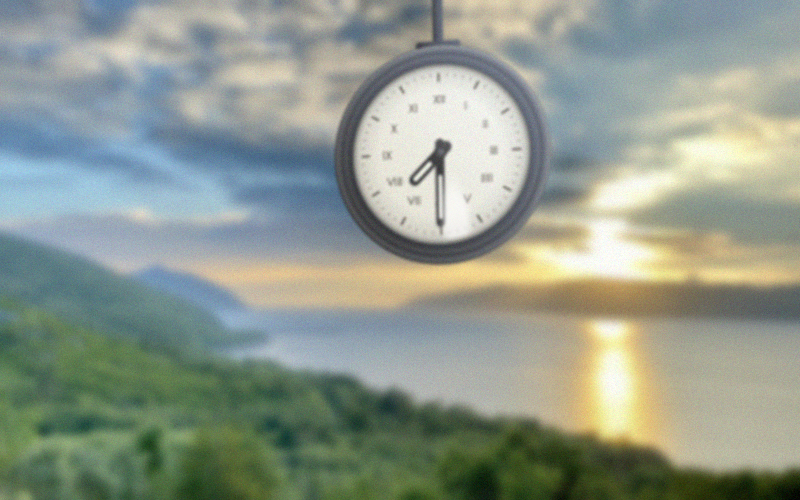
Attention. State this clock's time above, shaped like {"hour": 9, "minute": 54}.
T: {"hour": 7, "minute": 30}
